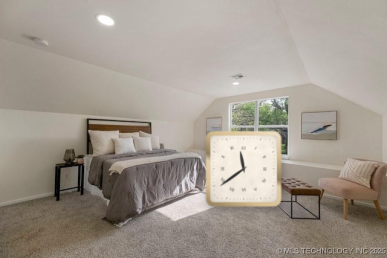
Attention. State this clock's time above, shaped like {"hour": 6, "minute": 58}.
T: {"hour": 11, "minute": 39}
